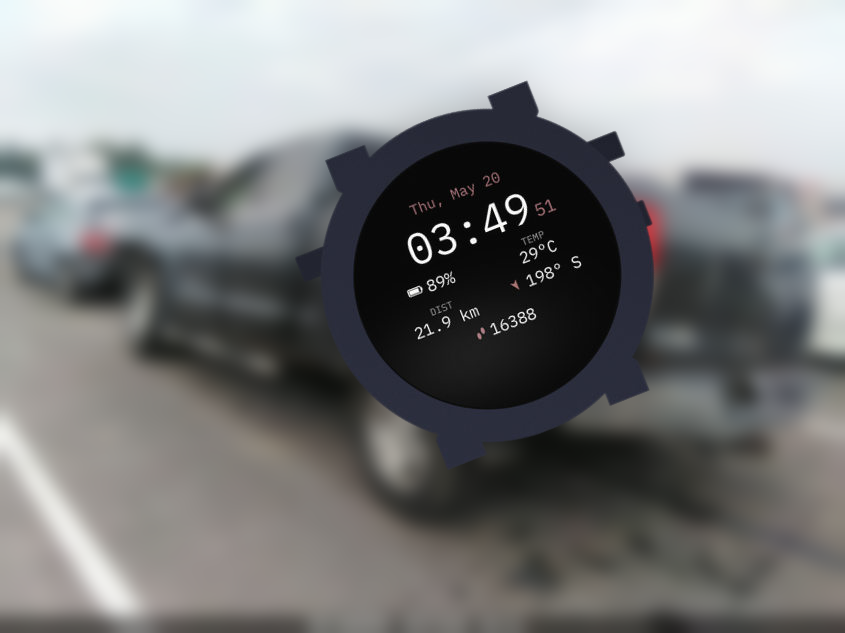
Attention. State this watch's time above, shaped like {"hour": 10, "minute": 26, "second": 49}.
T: {"hour": 3, "minute": 49, "second": 51}
